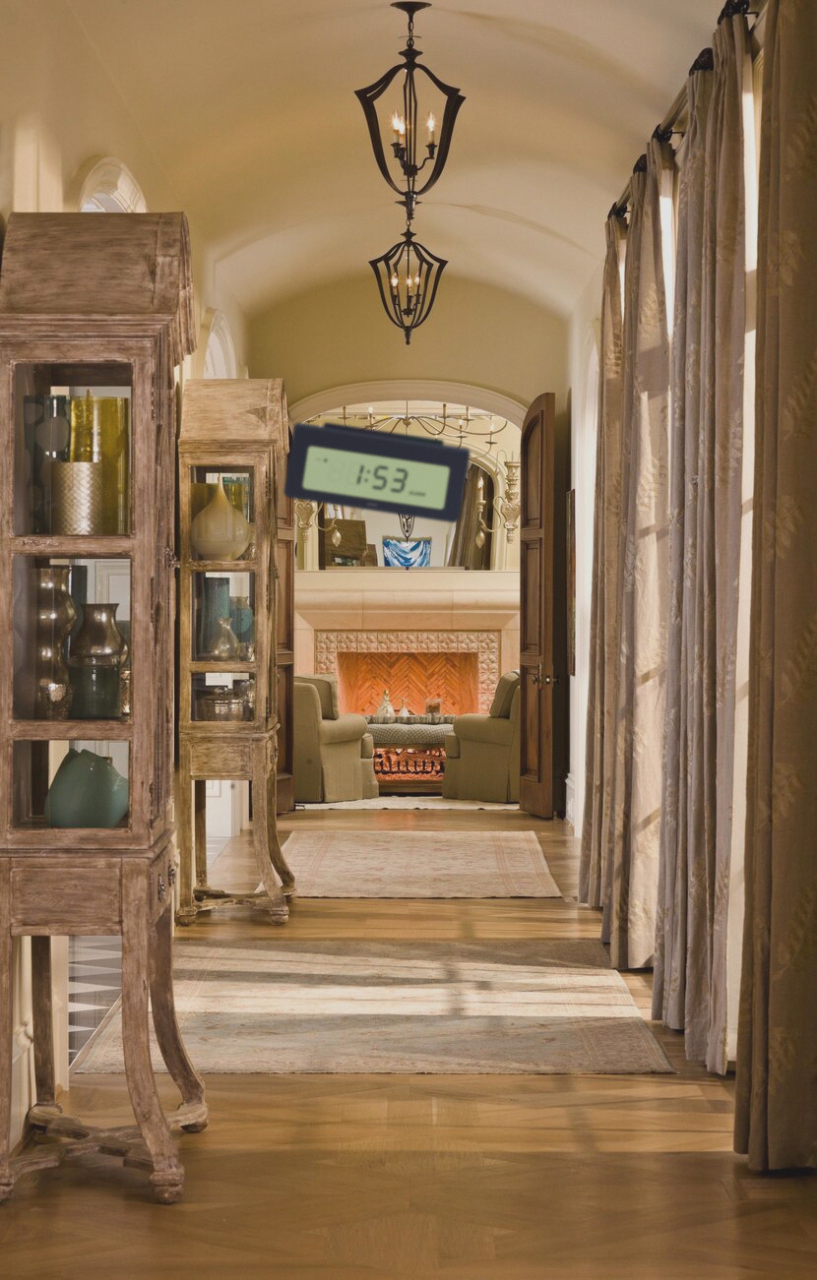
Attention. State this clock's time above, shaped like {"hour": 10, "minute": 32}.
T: {"hour": 1, "minute": 53}
